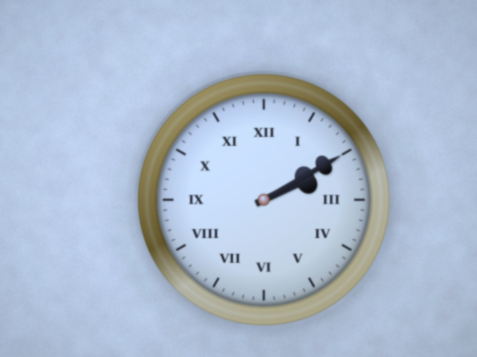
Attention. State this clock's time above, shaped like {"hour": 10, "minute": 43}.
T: {"hour": 2, "minute": 10}
